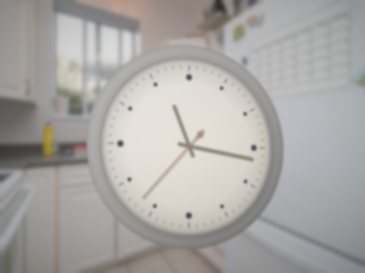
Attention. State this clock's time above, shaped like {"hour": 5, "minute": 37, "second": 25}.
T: {"hour": 11, "minute": 16, "second": 37}
